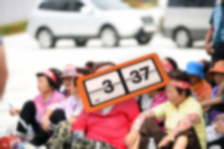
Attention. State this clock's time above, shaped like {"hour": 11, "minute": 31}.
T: {"hour": 3, "minute": 37}
